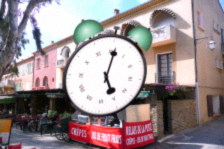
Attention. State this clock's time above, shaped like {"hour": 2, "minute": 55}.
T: {"hour": 5, "minute": 1}
